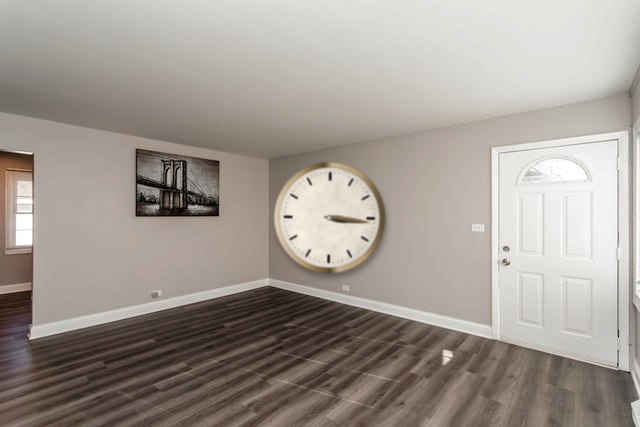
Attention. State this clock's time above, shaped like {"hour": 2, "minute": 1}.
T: {"hour": 3, "minute": 16}
